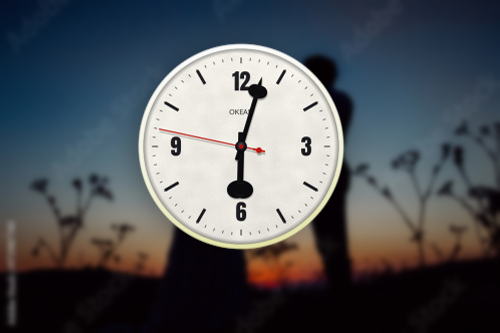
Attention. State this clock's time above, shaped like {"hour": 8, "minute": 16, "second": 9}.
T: {"hour": 6, "minute": 2, "second": 47}
